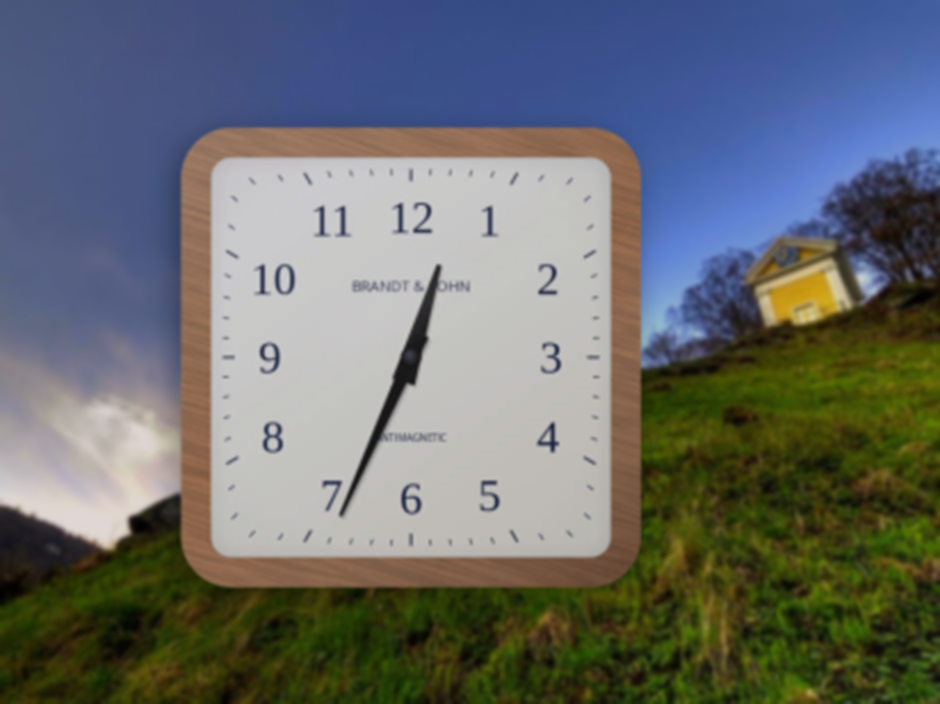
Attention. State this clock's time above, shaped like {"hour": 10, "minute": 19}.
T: {"hour": 12, "minute": 34}
